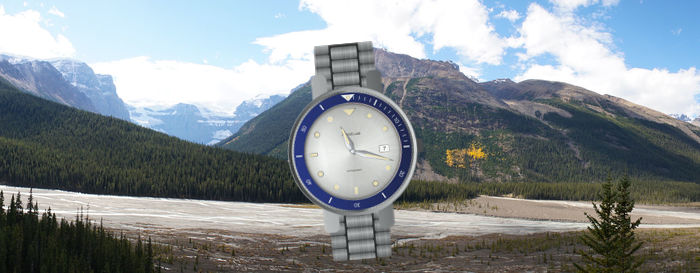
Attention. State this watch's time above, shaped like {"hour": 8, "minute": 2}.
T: {"hour": 11, "minute": 18}
